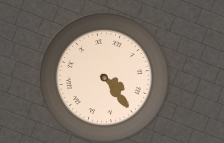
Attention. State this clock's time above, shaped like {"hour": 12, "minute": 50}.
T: {"hour": 3, "minute": 20}
